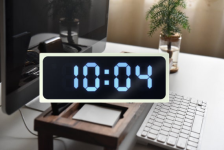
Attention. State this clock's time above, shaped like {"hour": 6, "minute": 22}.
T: {"hour": 10, "minute": 4}
